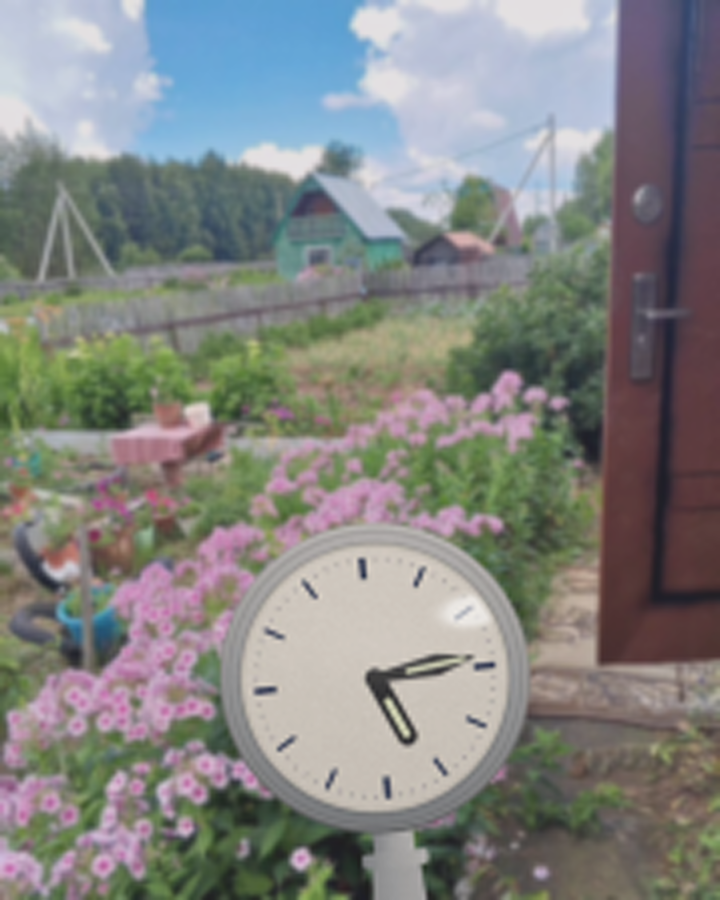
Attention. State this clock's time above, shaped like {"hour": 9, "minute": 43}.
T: {"hour": 5, "minute": 14}
